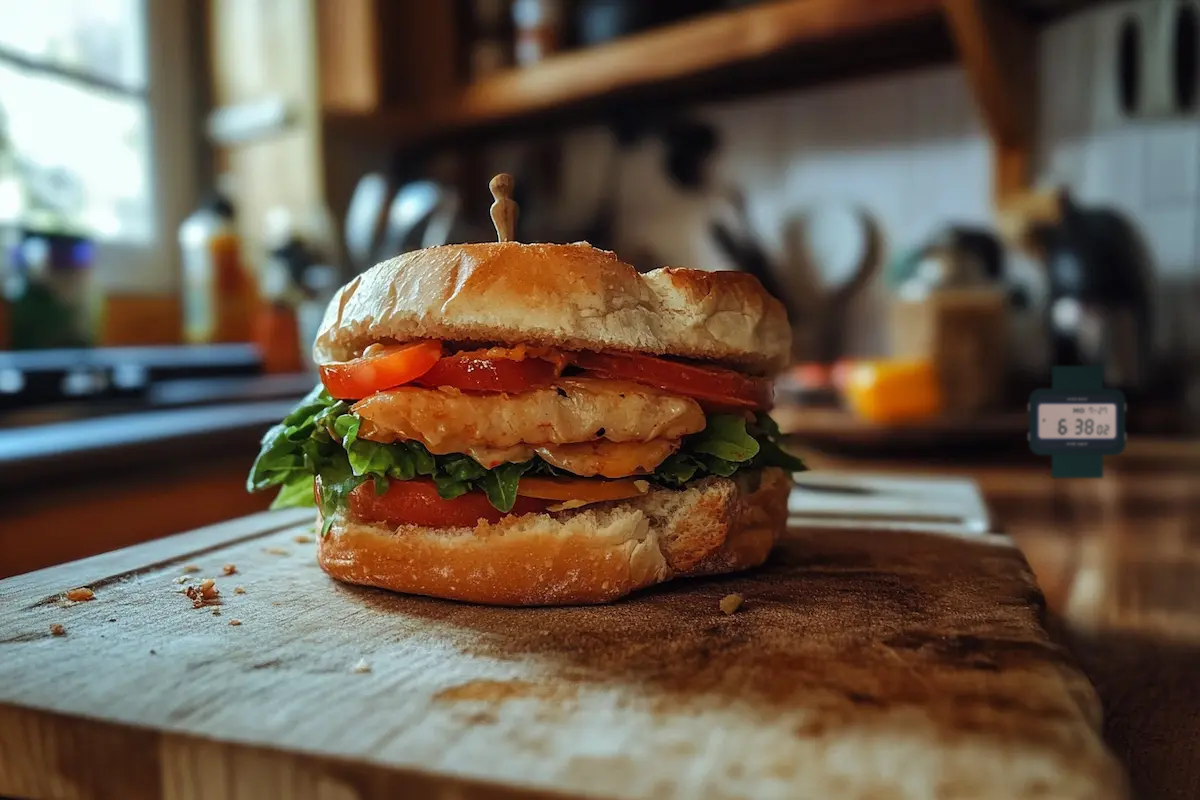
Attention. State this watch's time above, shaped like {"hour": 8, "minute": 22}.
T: {"hour": 6, "minute": 38}
